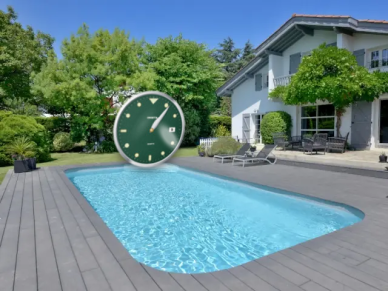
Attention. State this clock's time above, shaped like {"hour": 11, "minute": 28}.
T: {"hour": 1, "minute": 6}
